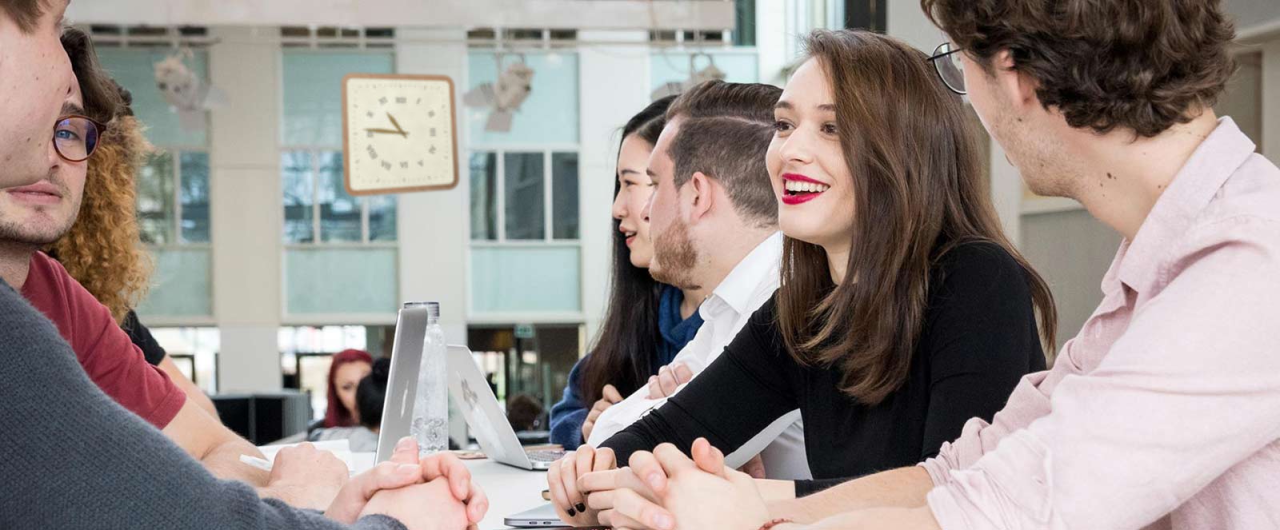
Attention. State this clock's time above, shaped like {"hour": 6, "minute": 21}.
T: {"hour": 10, "minute": 46}
